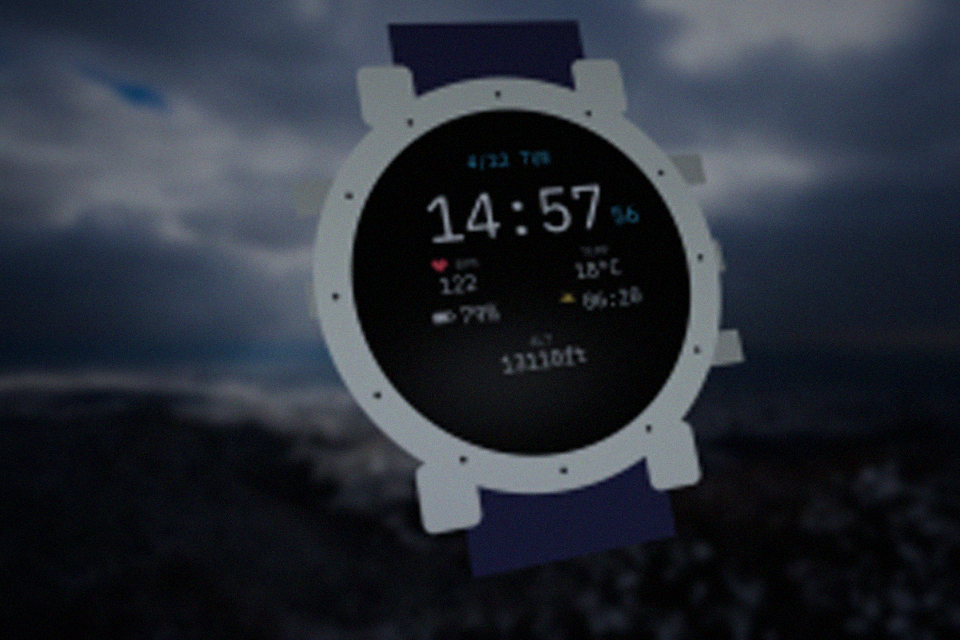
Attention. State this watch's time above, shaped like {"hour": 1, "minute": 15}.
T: {"hour": 14, "minute": 57}
